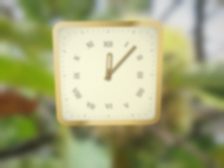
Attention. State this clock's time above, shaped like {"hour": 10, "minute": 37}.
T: {"hour": 12, "minute": 7}
